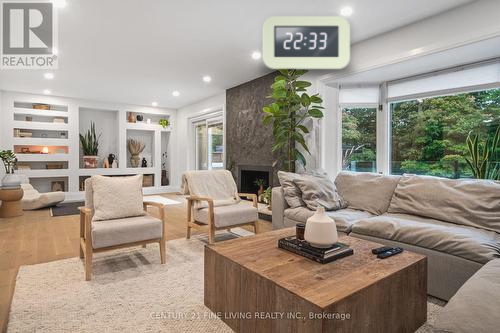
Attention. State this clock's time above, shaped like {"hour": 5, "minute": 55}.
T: {"hour": 22, "minute": 33}
